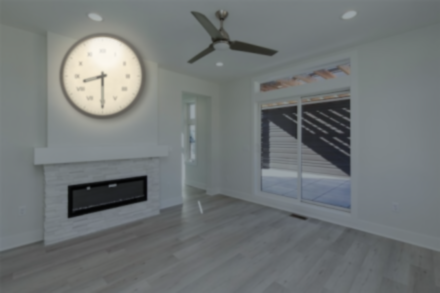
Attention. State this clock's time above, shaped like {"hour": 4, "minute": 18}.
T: {"hour": 8, "minute": 30}
